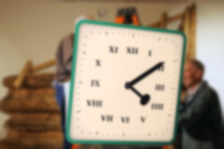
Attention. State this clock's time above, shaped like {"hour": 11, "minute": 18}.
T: {"hour": 4, "minute": 9}
